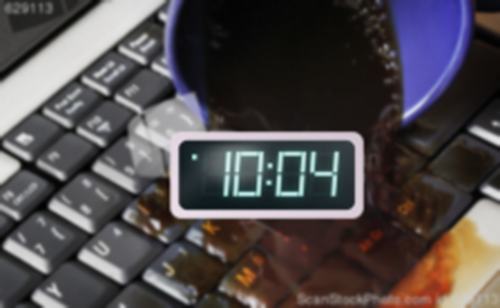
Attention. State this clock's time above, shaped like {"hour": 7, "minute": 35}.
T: {"hour": 10, "minute": 4}
